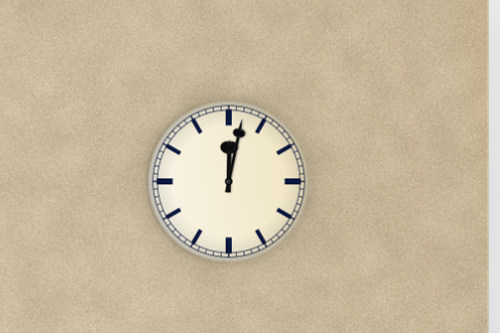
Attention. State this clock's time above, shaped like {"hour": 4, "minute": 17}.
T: {"hour": 12, "minute": 2}
